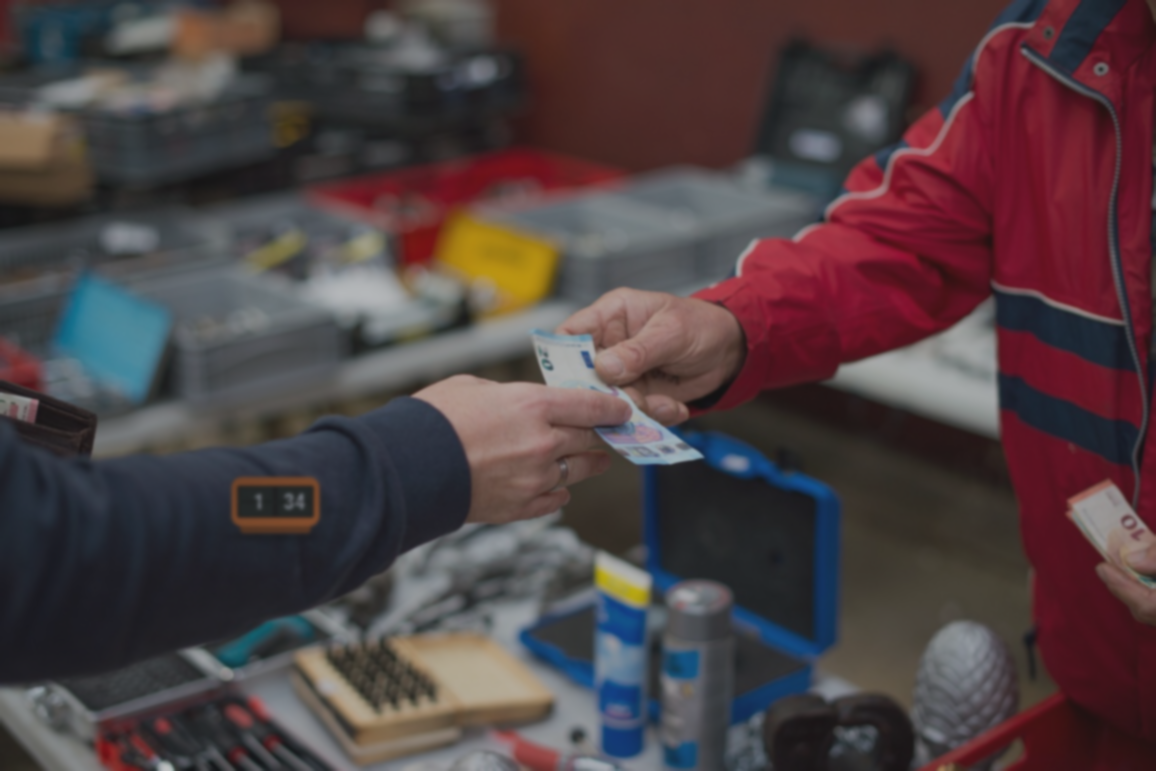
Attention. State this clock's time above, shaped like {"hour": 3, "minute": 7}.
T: {"hour": 1, "minute": 34}
